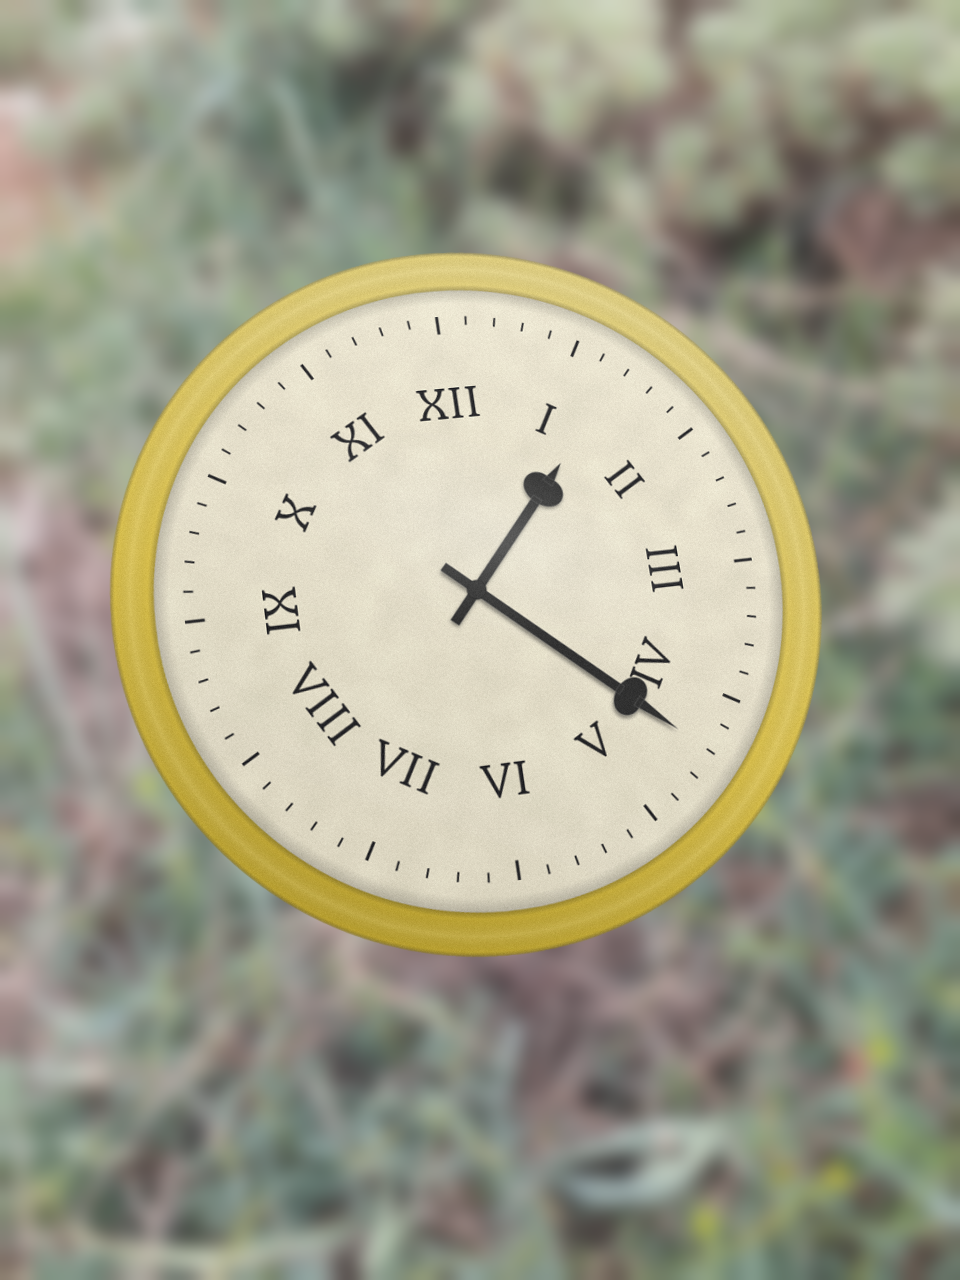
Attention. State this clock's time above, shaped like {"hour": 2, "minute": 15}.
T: {"hour": 1, "minute": 22}
